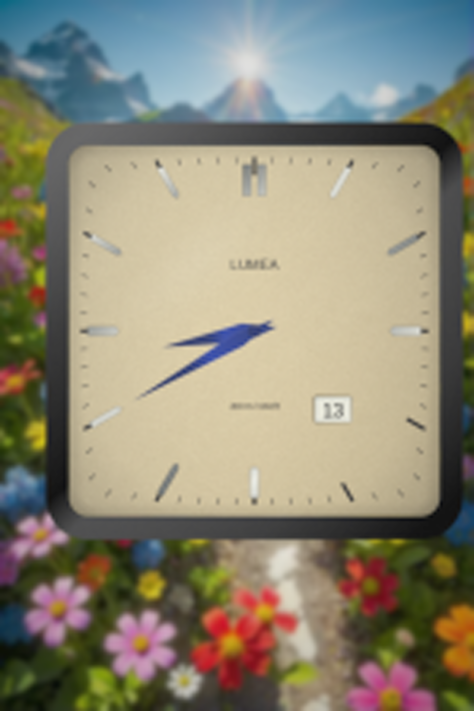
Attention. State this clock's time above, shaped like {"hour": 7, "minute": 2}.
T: {"hour": 8, "minute": 40}
